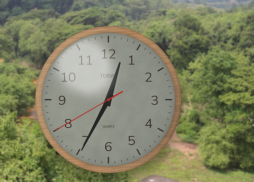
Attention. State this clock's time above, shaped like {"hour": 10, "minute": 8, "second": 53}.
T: {"hour": 12, "minute": 34, "second": 40}
